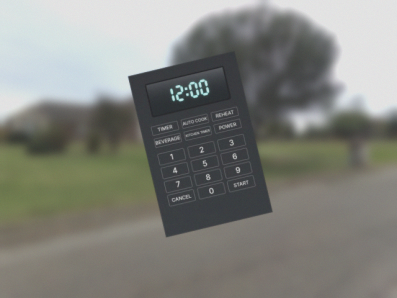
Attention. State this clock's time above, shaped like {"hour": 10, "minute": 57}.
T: {"hour": 12, "minute": 0}
